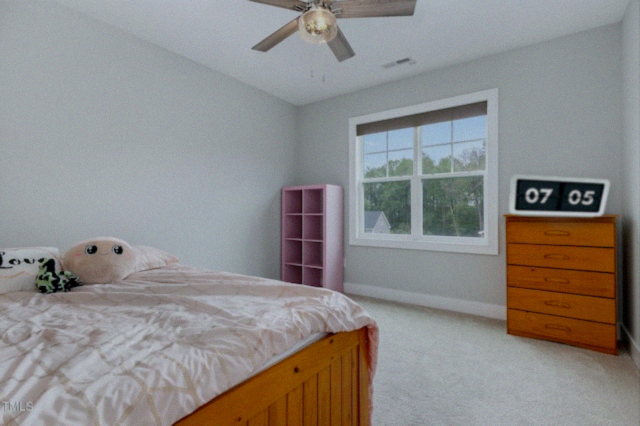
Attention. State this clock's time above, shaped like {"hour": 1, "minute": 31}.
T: {"hour": 7, "minute": 5}
